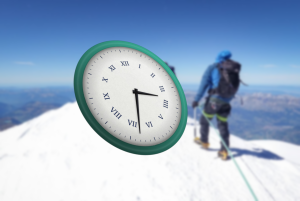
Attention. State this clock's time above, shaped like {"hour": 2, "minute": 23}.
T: {"hour": 3, "minute": 33}
